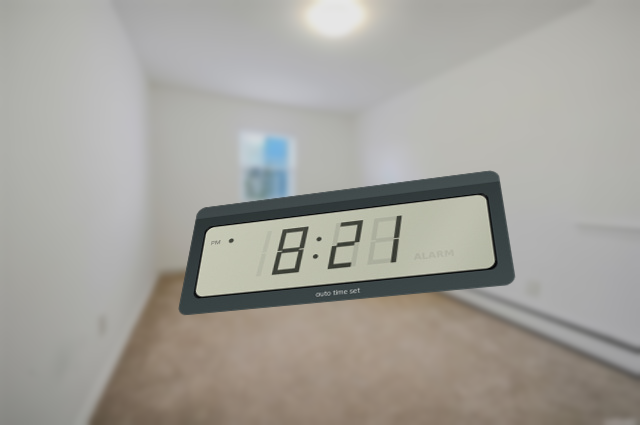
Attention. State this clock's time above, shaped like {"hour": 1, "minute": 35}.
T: {"hour": 8, "minute": 21}
